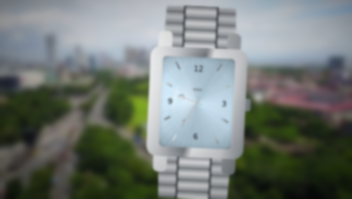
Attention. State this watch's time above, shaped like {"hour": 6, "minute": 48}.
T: {"hour": 9, "minute": 35}
